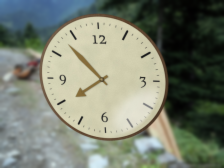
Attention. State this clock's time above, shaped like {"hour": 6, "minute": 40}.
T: {"hour": 7, "minute": 53}
